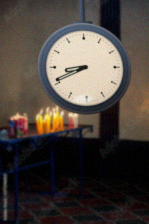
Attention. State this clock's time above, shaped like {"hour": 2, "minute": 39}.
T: {"hour": 8, "minute": 41}
